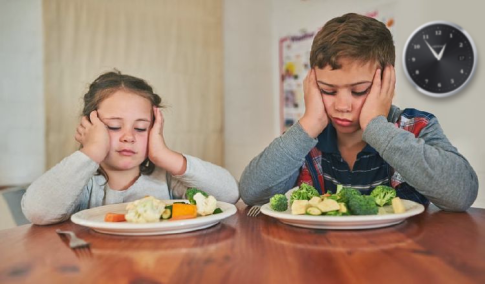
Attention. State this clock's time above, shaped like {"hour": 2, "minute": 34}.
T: {"hour": 12, "minute": 54}
